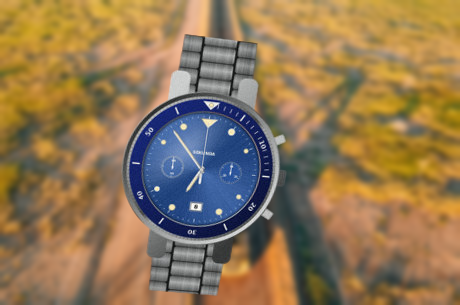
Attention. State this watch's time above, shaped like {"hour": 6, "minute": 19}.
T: {"hour": 6, "minute": 53}
